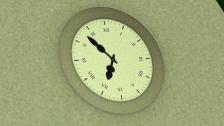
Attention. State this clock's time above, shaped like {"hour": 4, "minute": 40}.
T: {"hour": 6, "minute": 53}
